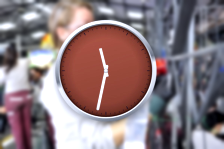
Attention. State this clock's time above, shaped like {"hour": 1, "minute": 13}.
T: {"hour": 11, "minute": 32}
